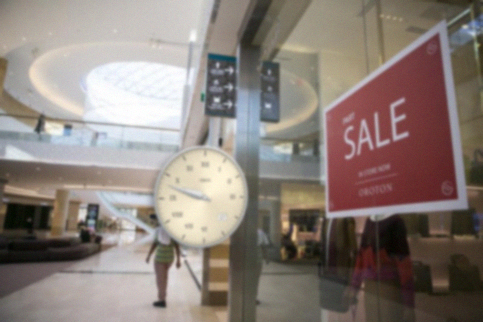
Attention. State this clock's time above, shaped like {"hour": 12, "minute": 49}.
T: {"hour": 9, "minute": 48}
